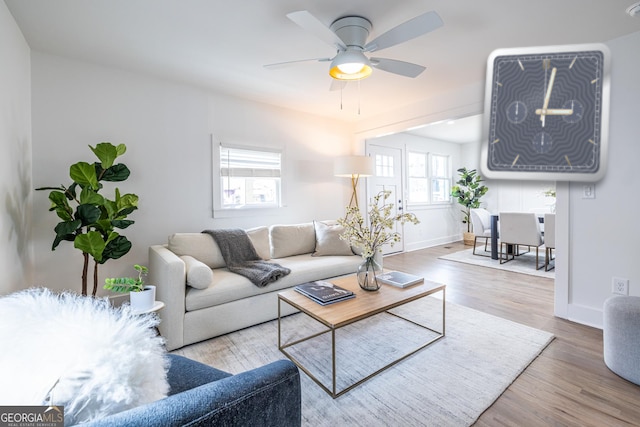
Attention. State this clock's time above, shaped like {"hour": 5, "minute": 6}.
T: {"hour": 3, "minute": 2}
